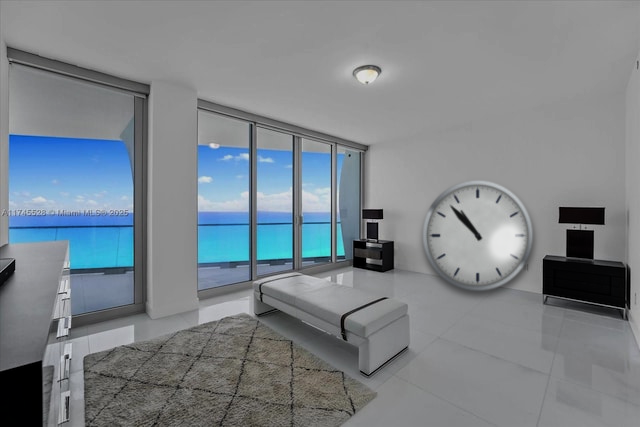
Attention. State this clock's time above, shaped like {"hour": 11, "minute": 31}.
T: {"hour": 10, "minute": 53}
